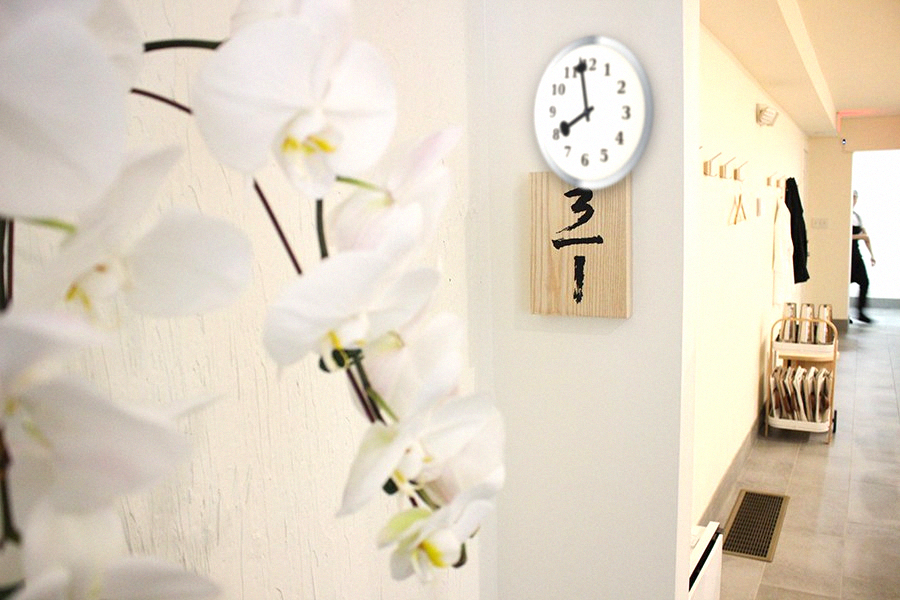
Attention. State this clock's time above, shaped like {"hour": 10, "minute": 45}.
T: {"hour": 7, "minute": 58}
